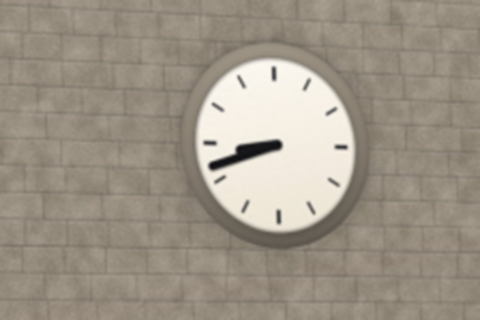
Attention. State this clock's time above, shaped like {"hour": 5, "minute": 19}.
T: {"hour": 8, "minute": 42}
